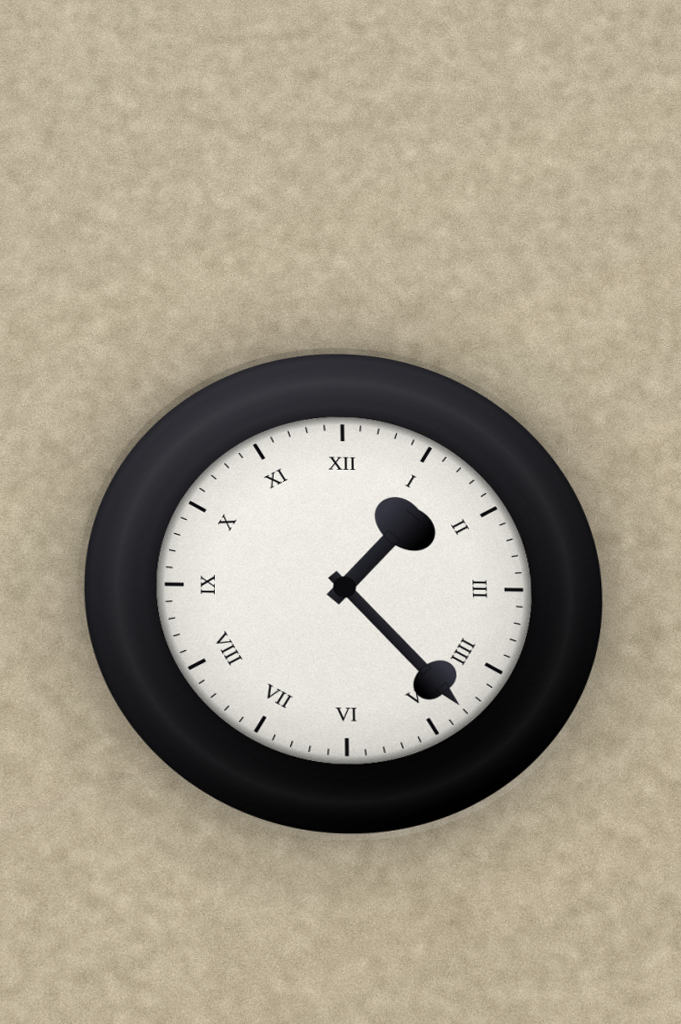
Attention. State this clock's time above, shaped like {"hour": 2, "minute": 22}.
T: {"hour": 1, "minute": 23}
